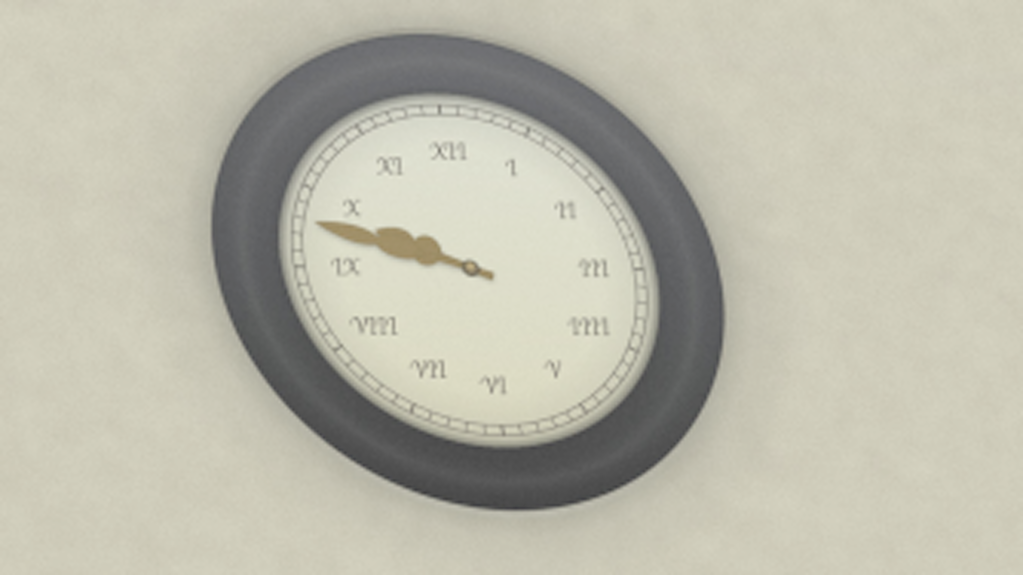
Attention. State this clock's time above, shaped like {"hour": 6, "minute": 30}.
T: {"hour": 9, "minute": 48}
